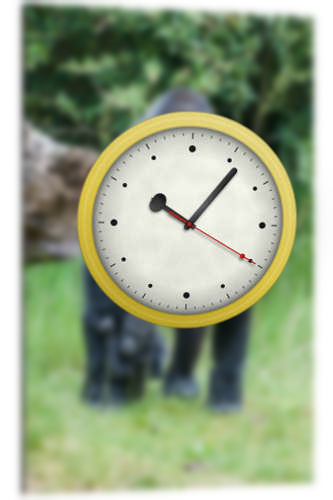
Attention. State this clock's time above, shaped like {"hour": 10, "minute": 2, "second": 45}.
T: {"hour": 10, "minute": 6, "second": 20}
